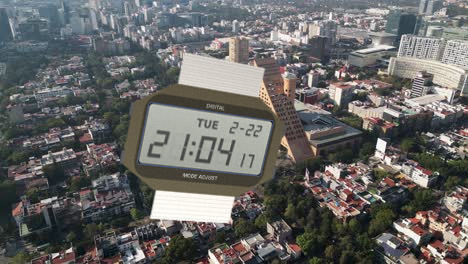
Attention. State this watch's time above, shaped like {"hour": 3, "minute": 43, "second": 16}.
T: {"hour": 21, "minute": 4, "second": 17}
